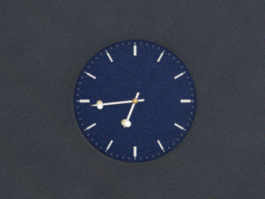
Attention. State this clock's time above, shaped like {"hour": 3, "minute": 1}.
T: {"hour": 6, "minute": 44}
